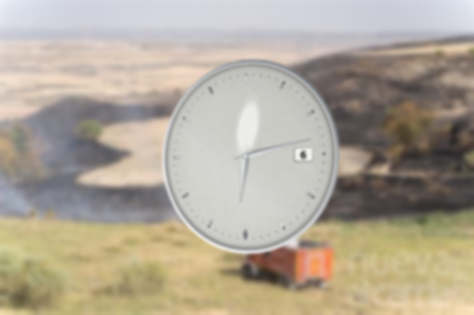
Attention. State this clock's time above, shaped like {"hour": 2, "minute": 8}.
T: {"hour": 6, "minute": 13}
